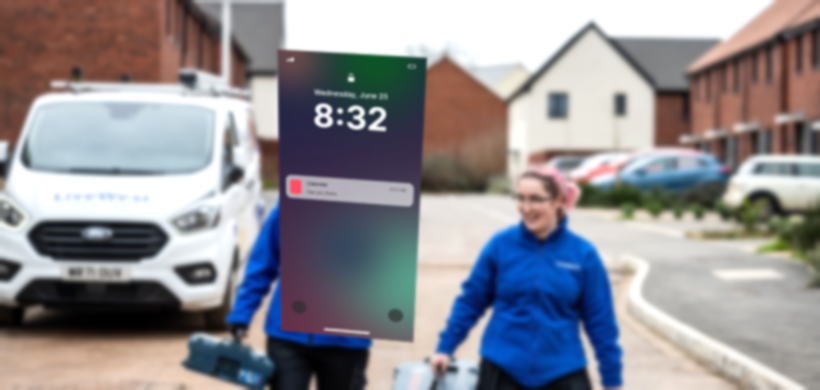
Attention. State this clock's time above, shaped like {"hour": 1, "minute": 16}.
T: {"hour": 8, "minute": 32}
